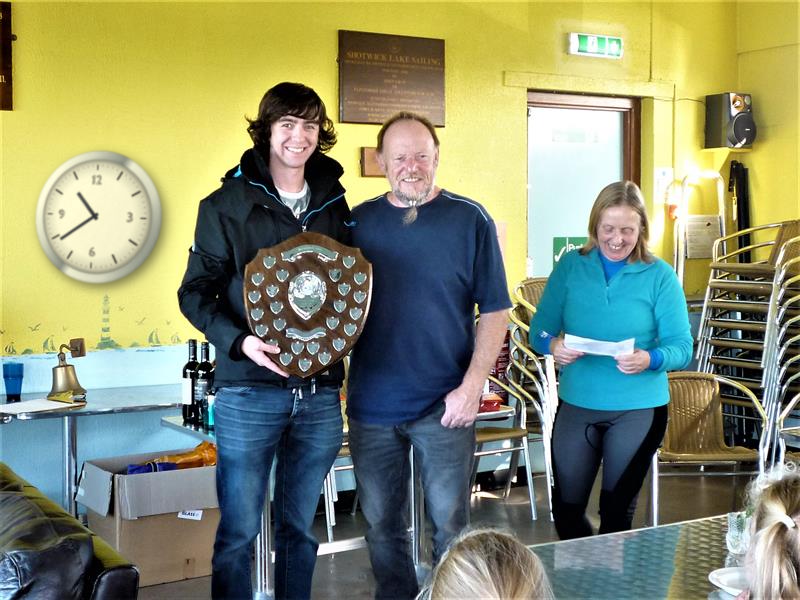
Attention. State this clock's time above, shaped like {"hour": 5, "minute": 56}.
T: {"hour": 10, "minute": 39}
